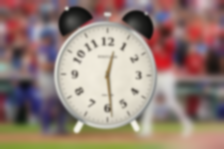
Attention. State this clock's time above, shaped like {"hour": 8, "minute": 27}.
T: {"hour": 12, "minute": 29}
